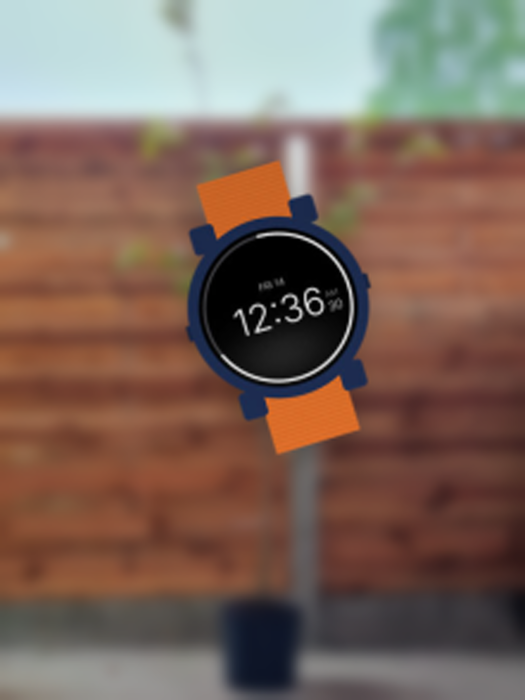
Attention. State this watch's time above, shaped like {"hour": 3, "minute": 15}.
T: {"hour": 12, "minute": 36}
